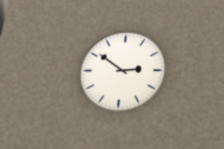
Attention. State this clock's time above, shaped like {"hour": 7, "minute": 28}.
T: {"hour": 2, "minute": 51}
